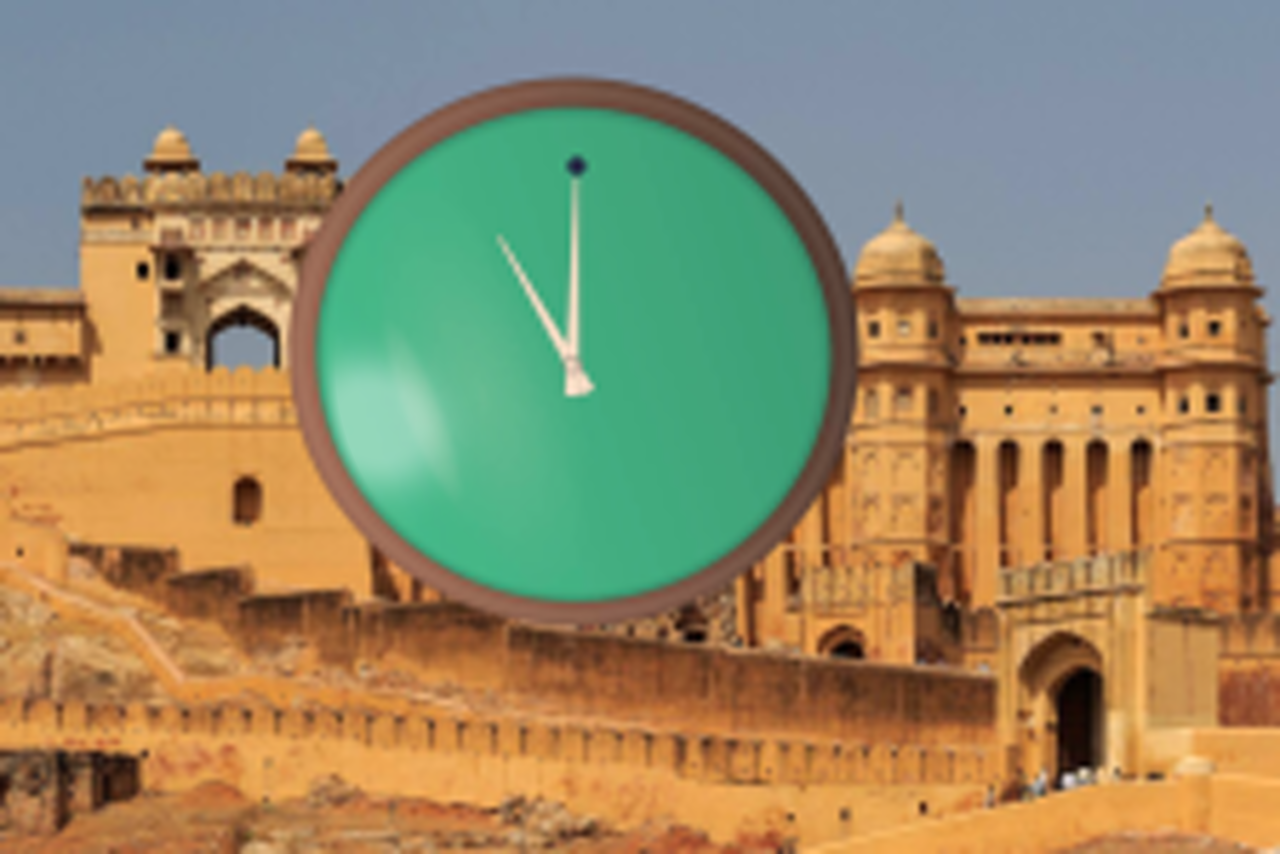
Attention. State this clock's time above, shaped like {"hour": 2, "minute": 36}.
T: {"hour": 11, "minute": 0}
